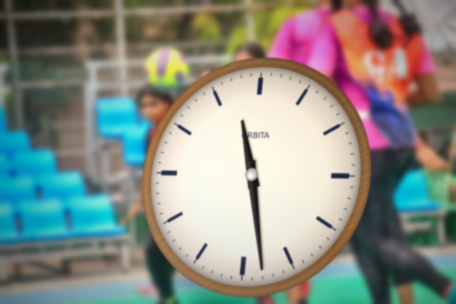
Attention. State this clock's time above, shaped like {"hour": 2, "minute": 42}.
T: {"hour": 11, "minute": 28}
